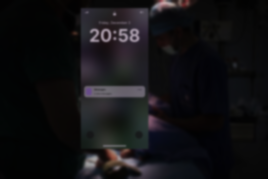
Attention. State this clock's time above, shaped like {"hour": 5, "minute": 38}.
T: {"hour": 20, "minute": 58}
